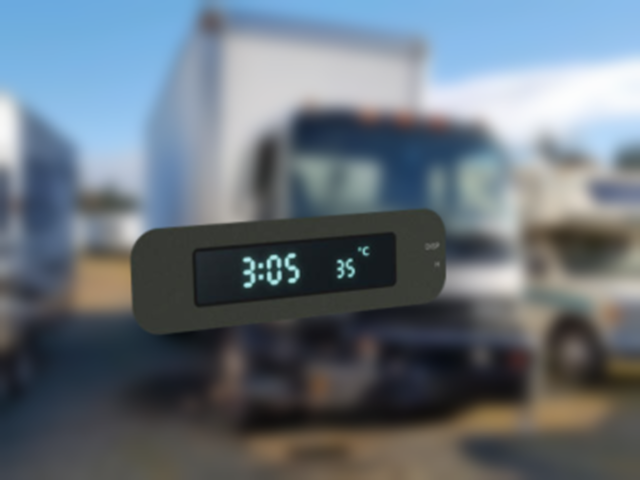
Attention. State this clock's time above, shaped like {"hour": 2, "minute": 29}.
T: {"hour": 3, "minute": 5}
